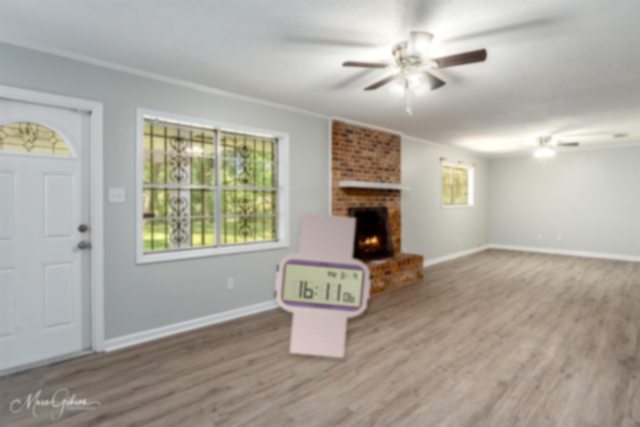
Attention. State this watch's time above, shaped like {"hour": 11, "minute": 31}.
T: {"hour": 16, "minute": 11}
